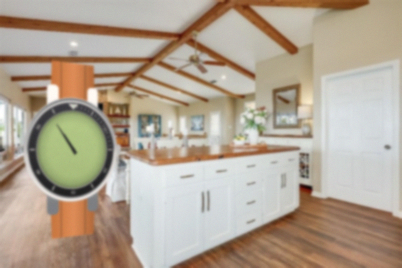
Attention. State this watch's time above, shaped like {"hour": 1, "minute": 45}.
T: {"hour": 10, "minute": 54}
